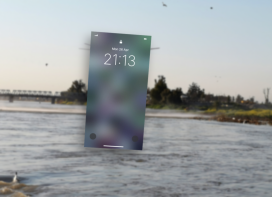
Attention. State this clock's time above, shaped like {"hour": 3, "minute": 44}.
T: {"hour": 21, "minute": 13}
